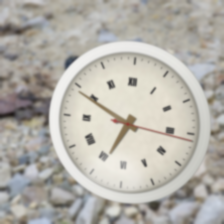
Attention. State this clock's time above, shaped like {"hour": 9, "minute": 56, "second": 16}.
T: {"hour": 6, "minute": 49, "second": 16}
